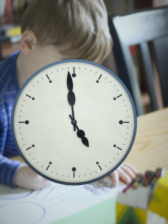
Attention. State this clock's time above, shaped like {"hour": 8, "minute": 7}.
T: {"hour": 4, "minute": 59}
